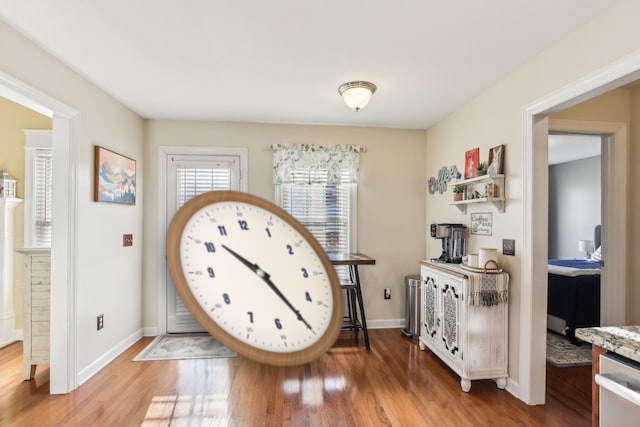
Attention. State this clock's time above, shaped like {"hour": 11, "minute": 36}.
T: {"hour": 10, "minute": 25}
